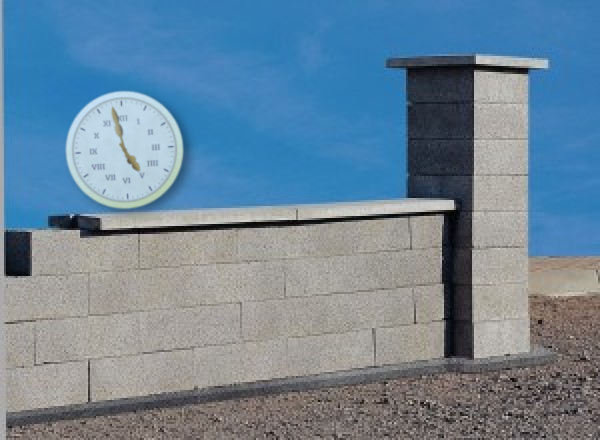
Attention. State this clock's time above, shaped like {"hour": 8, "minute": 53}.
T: {"hour": 4, "minute": 58}
